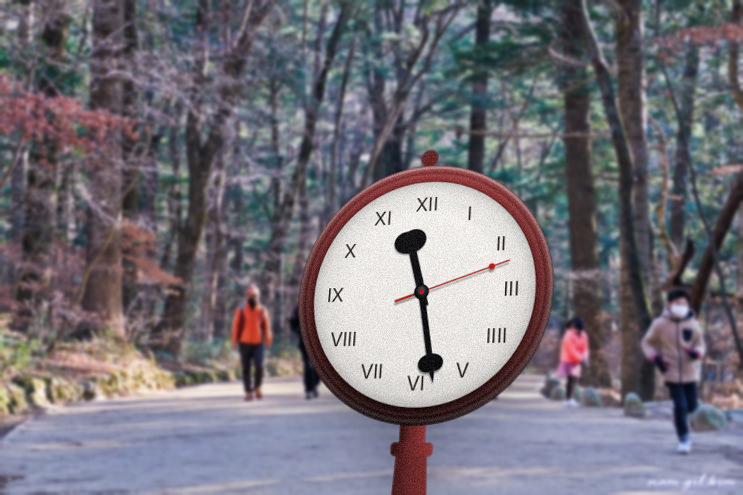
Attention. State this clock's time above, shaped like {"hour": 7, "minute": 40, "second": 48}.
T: {"hour": 11, "minute": 28, "second": 12}
